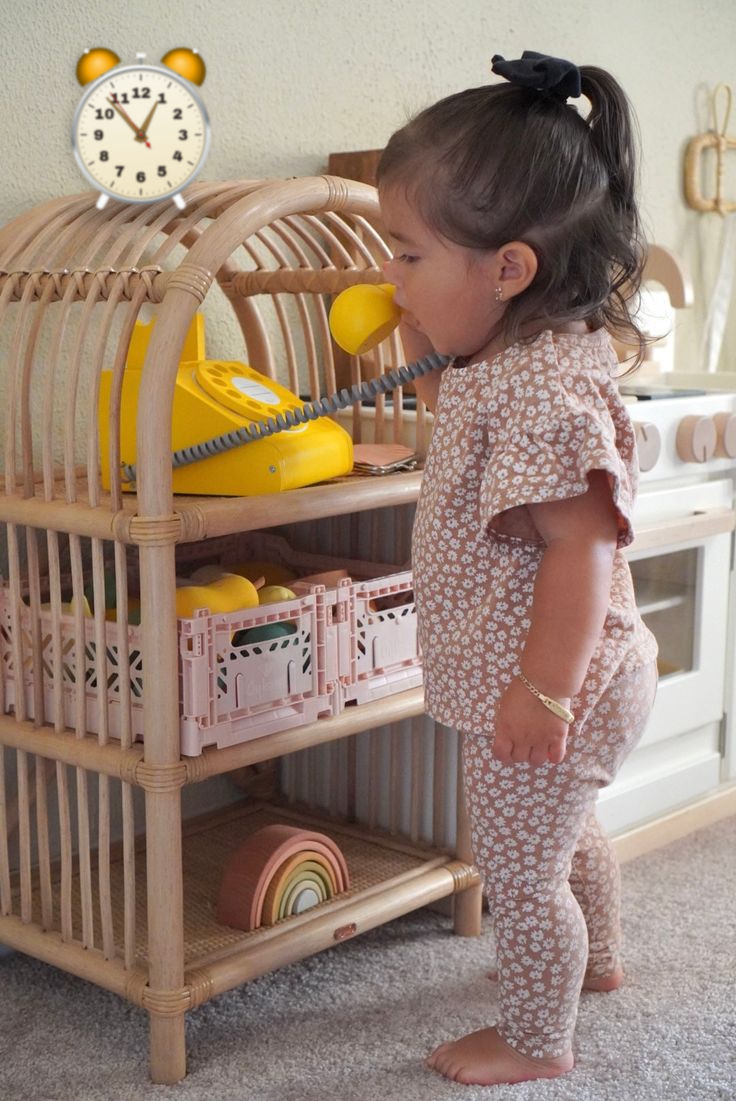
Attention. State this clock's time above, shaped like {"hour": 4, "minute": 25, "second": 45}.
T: {"hour": 12, "minute": 52, "second": 54}
